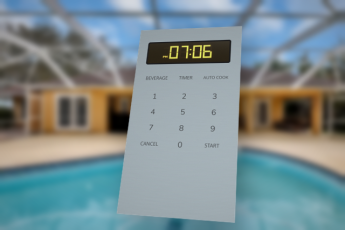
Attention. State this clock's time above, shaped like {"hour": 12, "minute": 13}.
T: {"hour": 7, "minute": 6}
